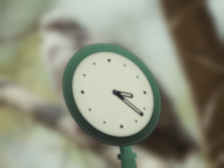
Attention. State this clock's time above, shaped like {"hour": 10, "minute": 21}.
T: {"hour": 3, "minute": 22}
